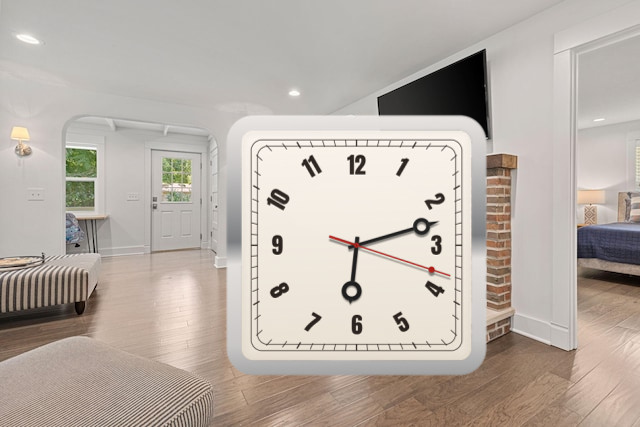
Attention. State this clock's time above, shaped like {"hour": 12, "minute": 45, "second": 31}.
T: {"hour": 6, "minute": 12, "second": 18}
